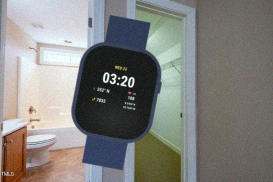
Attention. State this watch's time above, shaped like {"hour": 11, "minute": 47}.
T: {"hour": 3, "minute": 20}
